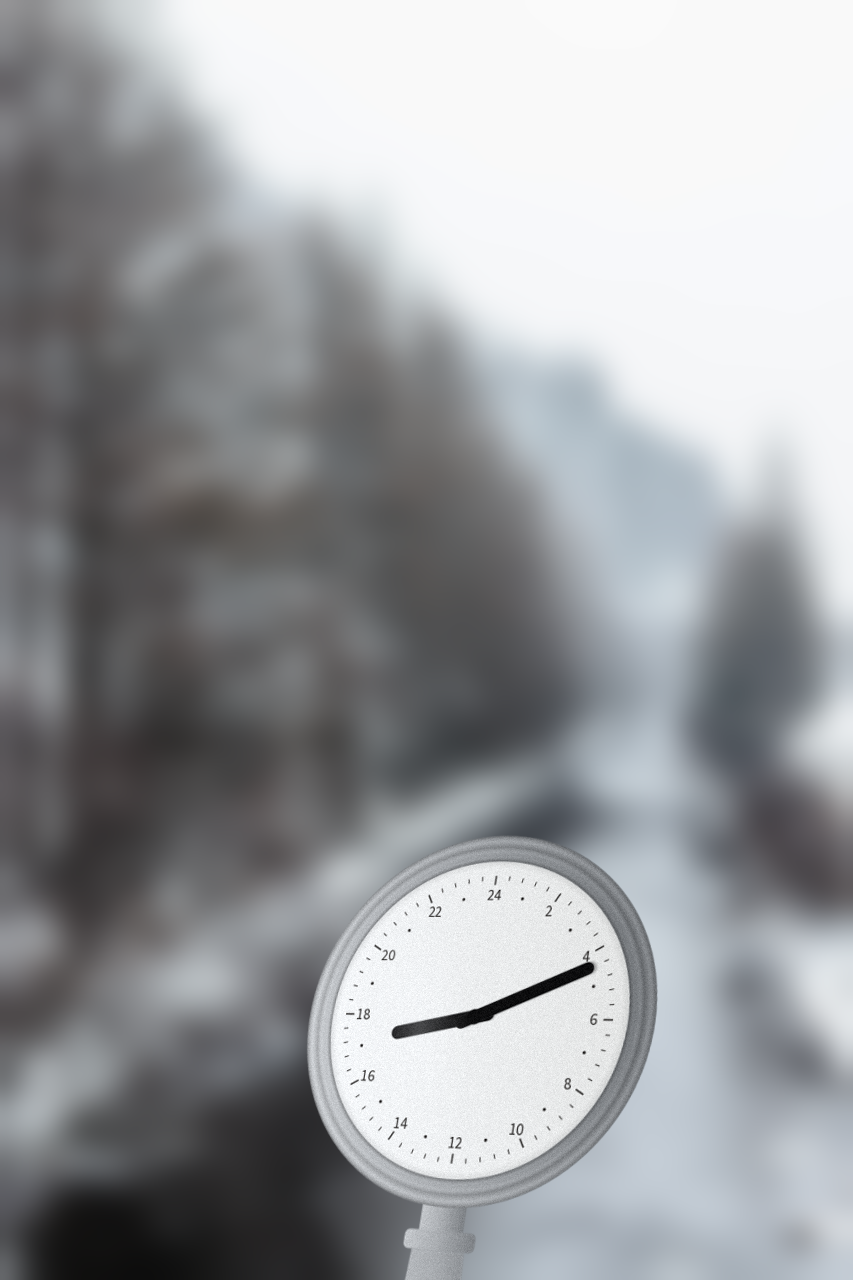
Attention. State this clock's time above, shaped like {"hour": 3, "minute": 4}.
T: {"hour": 17, "minute": 11}
